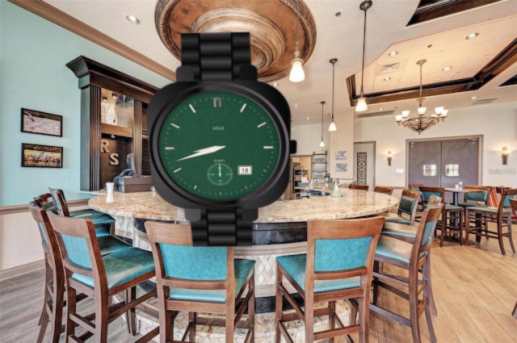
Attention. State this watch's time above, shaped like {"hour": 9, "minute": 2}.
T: {"hour": 8, "minute": 42}
